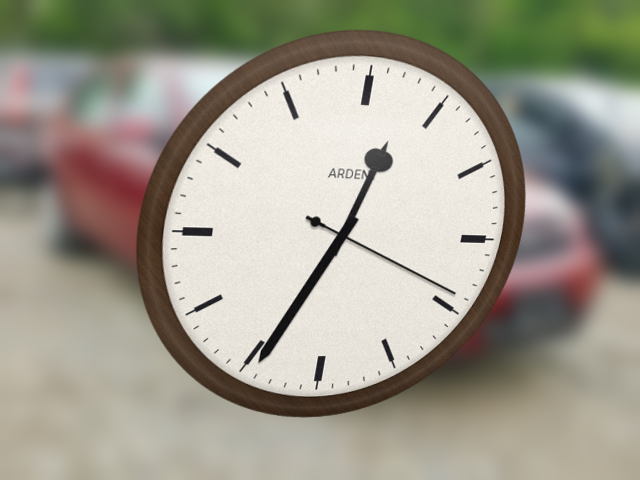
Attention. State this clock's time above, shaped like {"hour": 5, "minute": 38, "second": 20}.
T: {"hour": 12, "minute": 34, "second": 19}
